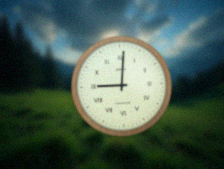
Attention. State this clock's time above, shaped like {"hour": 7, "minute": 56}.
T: {"hour": 9, "minute": 1}
